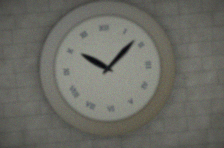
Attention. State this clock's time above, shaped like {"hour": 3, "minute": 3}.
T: {"hour": 10, "minute": 8}
